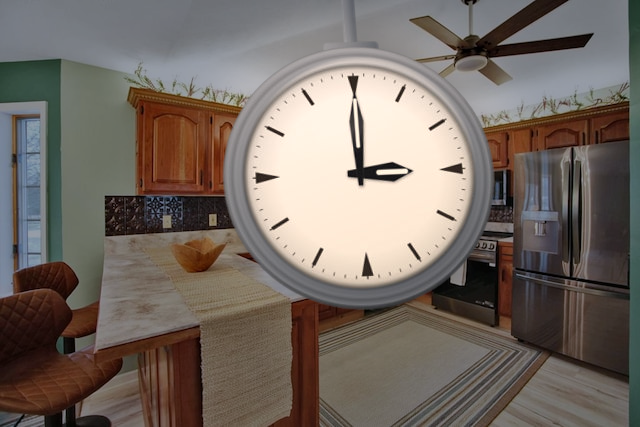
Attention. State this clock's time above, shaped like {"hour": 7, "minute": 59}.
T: {"hour": 3, "minute": 0}
